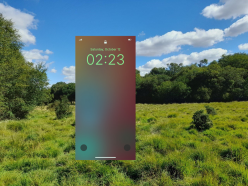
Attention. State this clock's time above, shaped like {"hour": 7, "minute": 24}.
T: {"hour": 2, "minute": 23}
